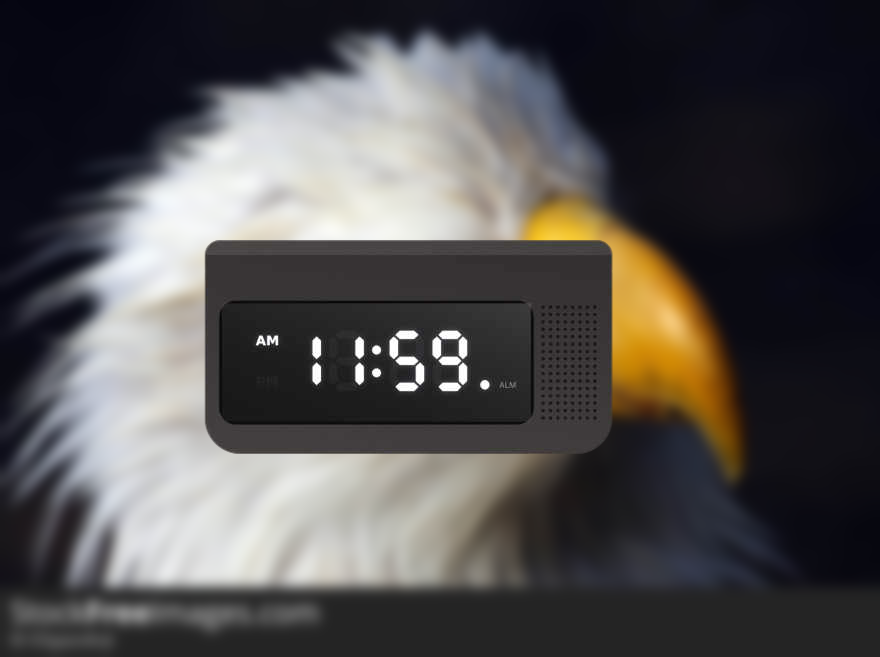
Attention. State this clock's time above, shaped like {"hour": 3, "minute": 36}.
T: {"hour": 11, "minute": 59}
